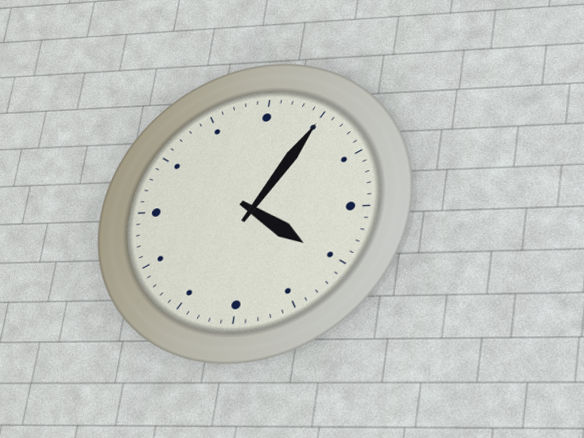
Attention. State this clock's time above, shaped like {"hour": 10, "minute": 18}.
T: {"hour": 4, "minute": 5}
